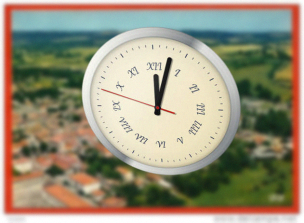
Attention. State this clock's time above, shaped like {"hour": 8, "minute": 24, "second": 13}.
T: {"hour": 12, "minute": 2, "second": 48}
